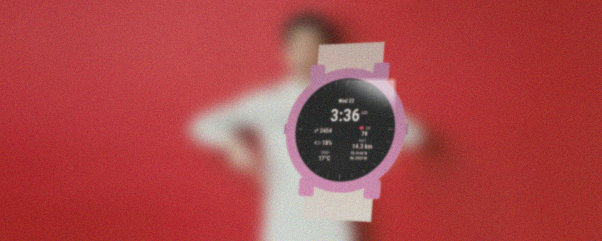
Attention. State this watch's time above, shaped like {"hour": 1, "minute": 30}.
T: {"hour": 3, "minute": 36}
